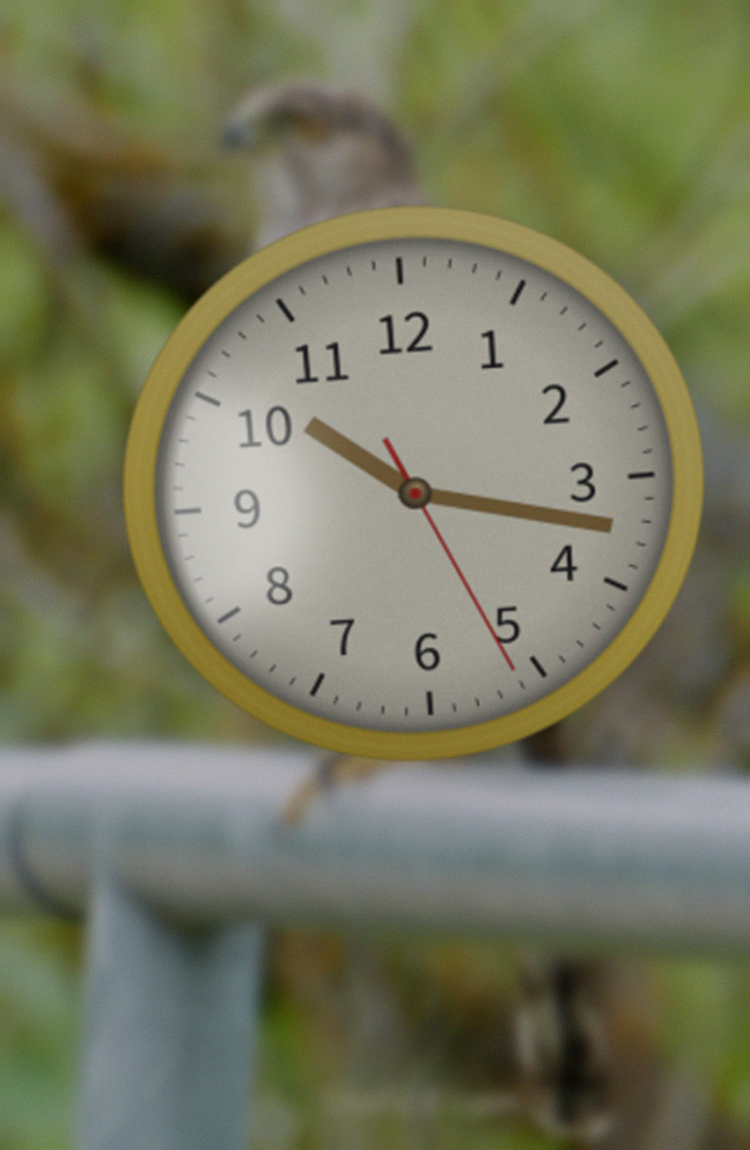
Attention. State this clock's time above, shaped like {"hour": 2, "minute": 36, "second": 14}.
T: {"hour": 10, "minute": 17, "second": 26}
